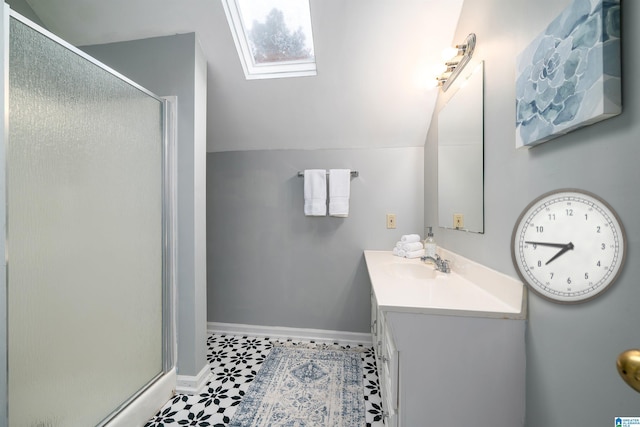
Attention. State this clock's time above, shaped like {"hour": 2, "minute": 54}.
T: {"hour": 7, "minute": 46}
